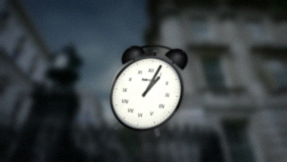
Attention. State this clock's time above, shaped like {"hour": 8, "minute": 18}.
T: {"hour": 1, "minute": 3}
